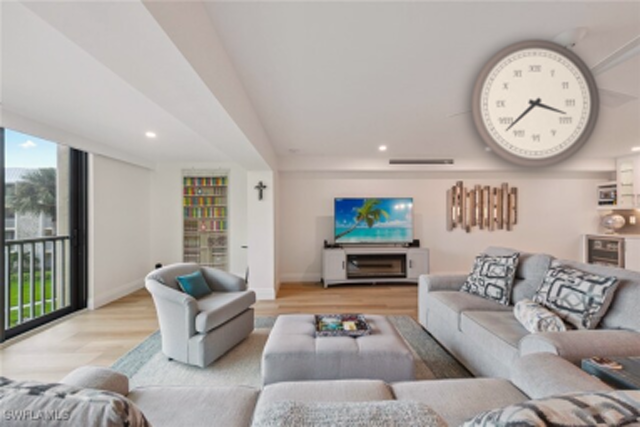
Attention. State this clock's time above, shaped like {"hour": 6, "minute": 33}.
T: {"hour": 3, "minute": 38}
